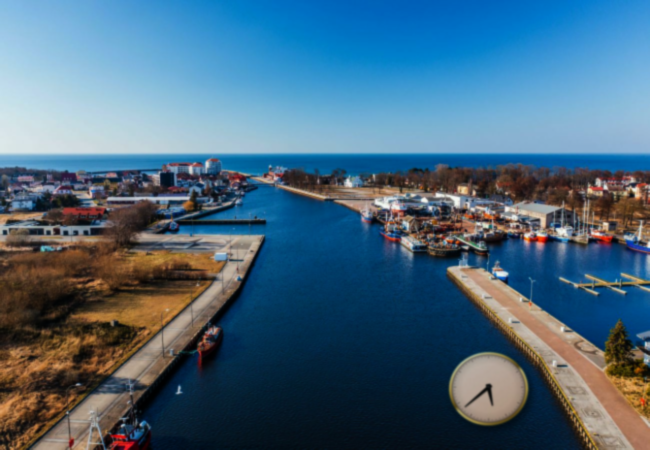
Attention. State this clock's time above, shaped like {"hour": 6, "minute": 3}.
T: {"hour": 5, "minute": 38}
